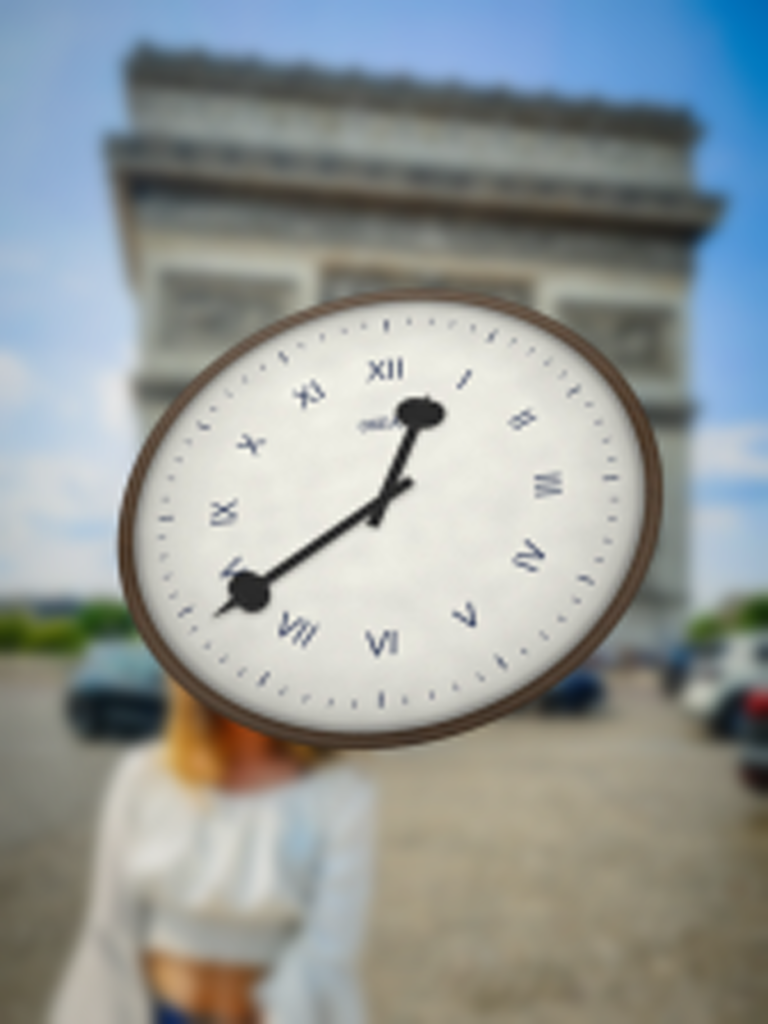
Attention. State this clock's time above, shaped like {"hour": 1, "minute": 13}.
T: {"hour": 12, "minute": 39}
